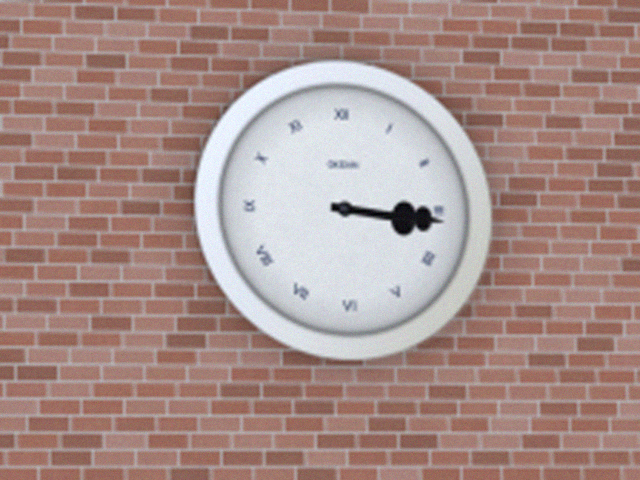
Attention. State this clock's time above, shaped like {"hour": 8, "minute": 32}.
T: {"hour": 3, "minute": 16}
